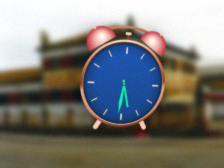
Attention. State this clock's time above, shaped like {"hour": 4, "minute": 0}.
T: {"hour": 5, "minute": 31}
